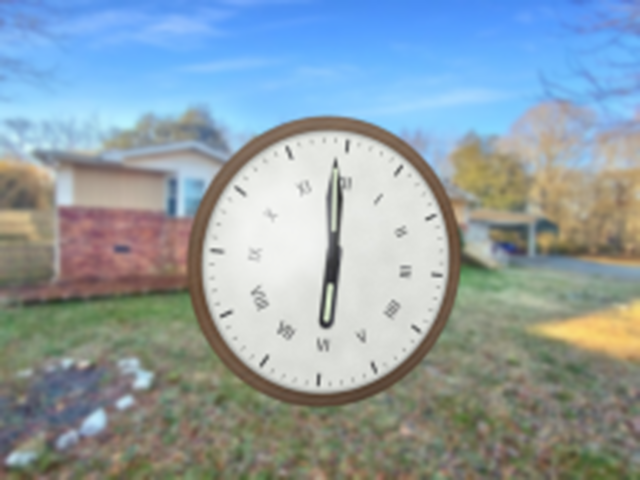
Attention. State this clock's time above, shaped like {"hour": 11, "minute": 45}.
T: {"hour": 5, "minute": 59}
